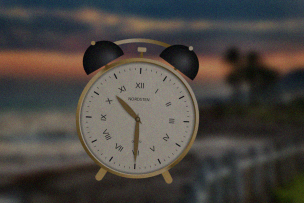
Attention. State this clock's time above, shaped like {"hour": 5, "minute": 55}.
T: {"hour": 10, "minute": 30}
